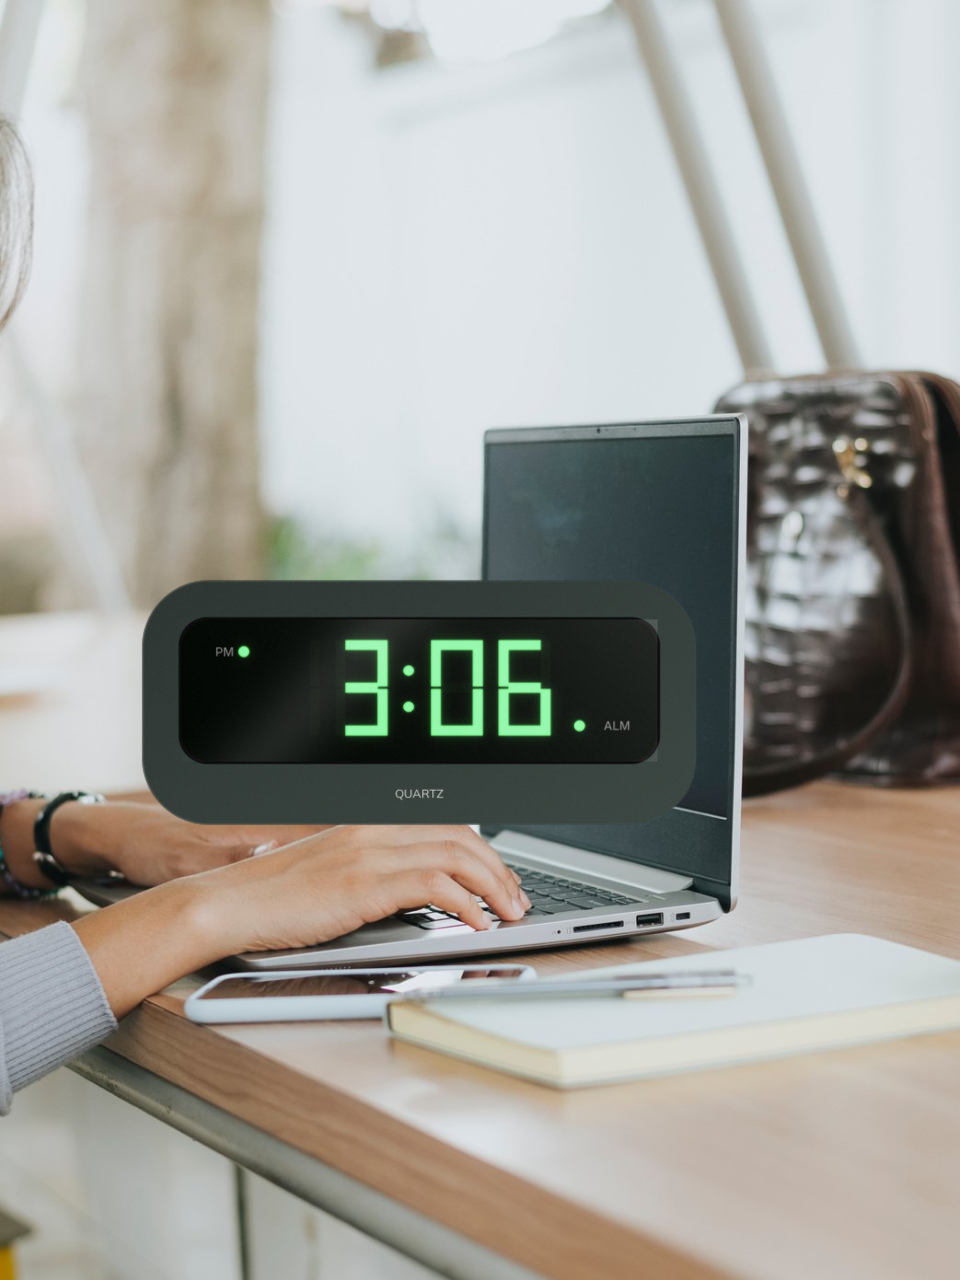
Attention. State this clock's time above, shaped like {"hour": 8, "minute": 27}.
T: {"hour": 3, "minute": 6}
